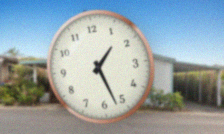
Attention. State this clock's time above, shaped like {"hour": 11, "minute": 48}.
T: {"hour": 1, "minute": 27}
